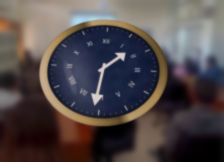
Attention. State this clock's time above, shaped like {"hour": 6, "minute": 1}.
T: {"hour": 1, "minute": 31}
